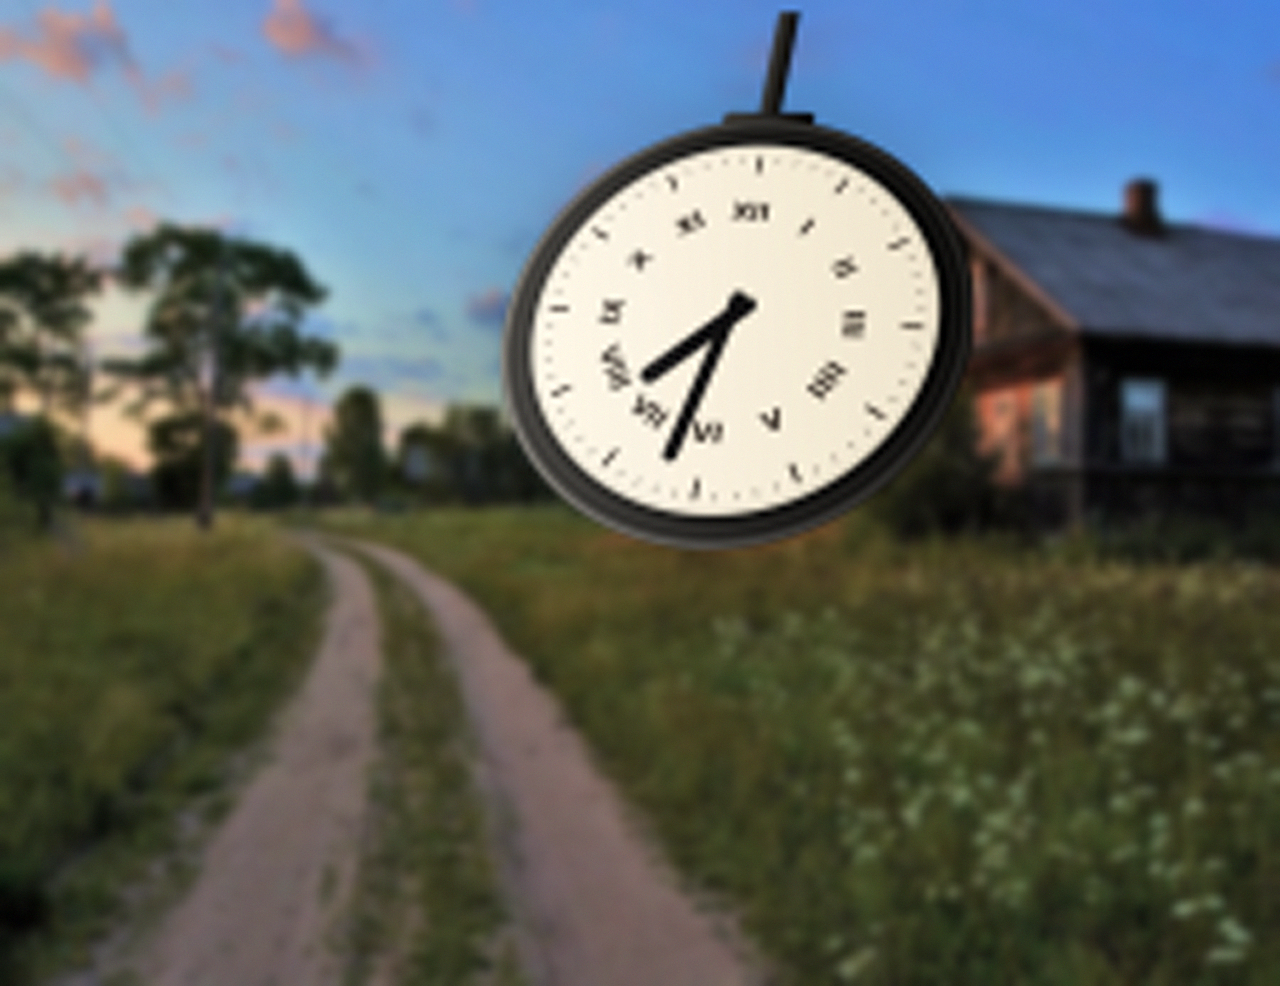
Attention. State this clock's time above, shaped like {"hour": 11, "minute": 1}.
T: {"hour": 7, "minute": 32}
